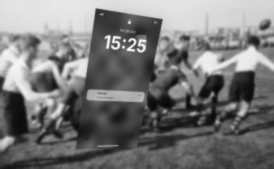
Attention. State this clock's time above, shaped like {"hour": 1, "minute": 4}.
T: {"hour": 15, "minute": 25}
